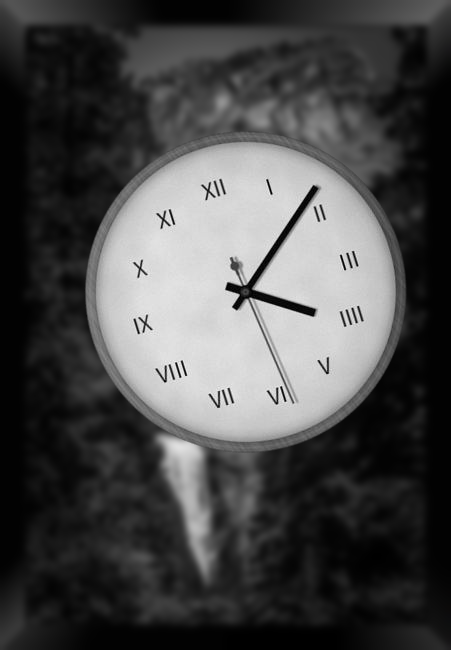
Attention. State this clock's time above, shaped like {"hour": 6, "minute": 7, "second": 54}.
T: {"hour": 4, "minute": 8, "second": 29}
